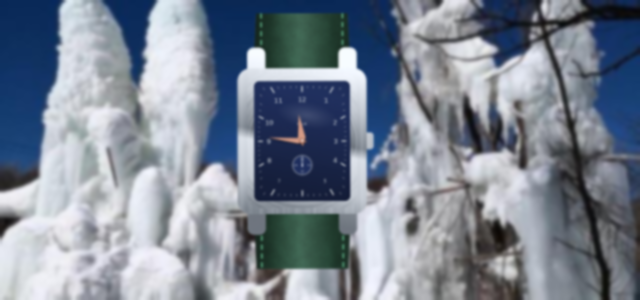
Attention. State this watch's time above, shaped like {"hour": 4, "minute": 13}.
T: {"hour": 11, "minute": 46}
